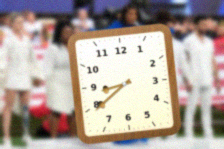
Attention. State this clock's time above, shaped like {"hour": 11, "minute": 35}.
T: {"hour": 8, "minute": 39}
